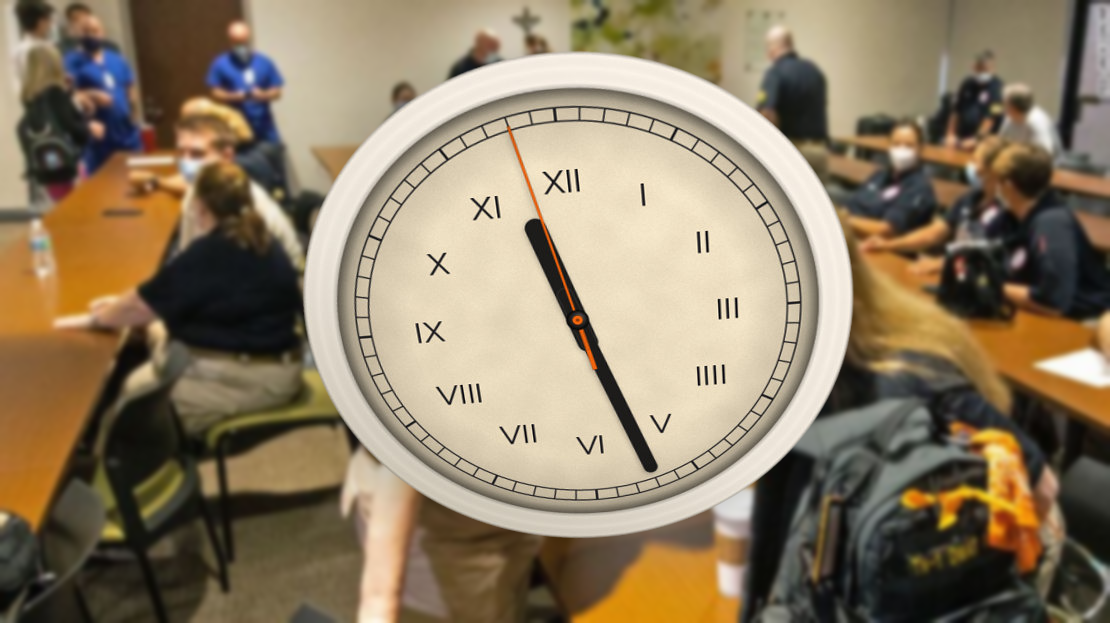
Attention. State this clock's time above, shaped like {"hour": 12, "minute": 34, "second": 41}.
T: {"hour": 11, "minute": 26, "second": 58}
